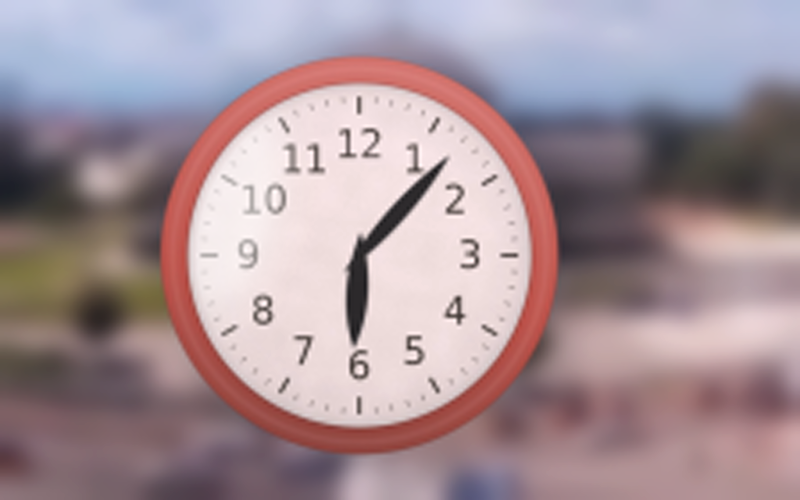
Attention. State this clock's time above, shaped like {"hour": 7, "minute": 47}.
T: {"hour": 6, "minute": 7}
